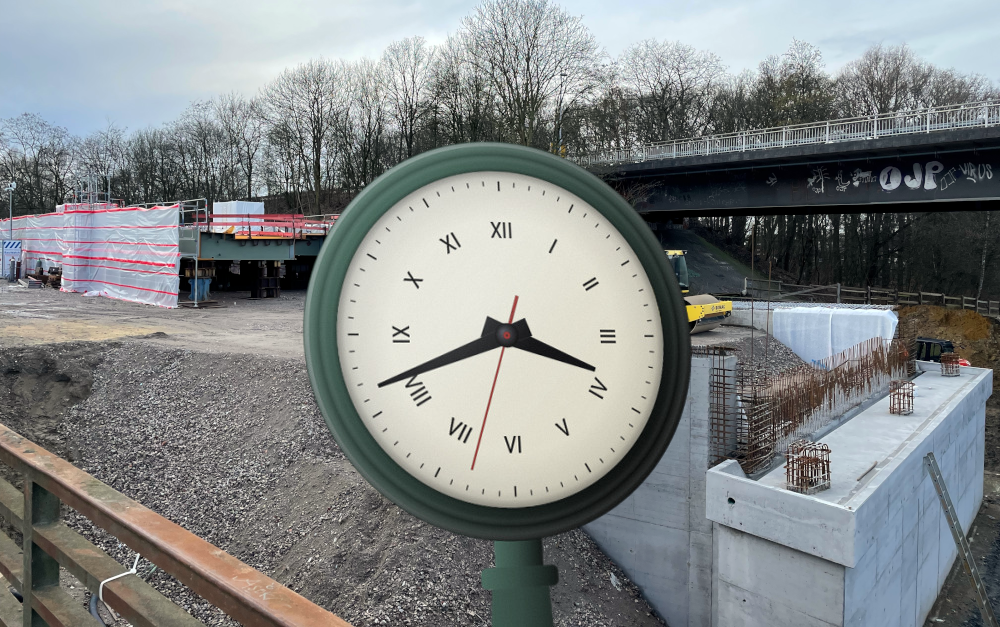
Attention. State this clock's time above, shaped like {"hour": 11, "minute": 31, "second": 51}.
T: {"hour": 3, "minute": 41, "second": 33}
